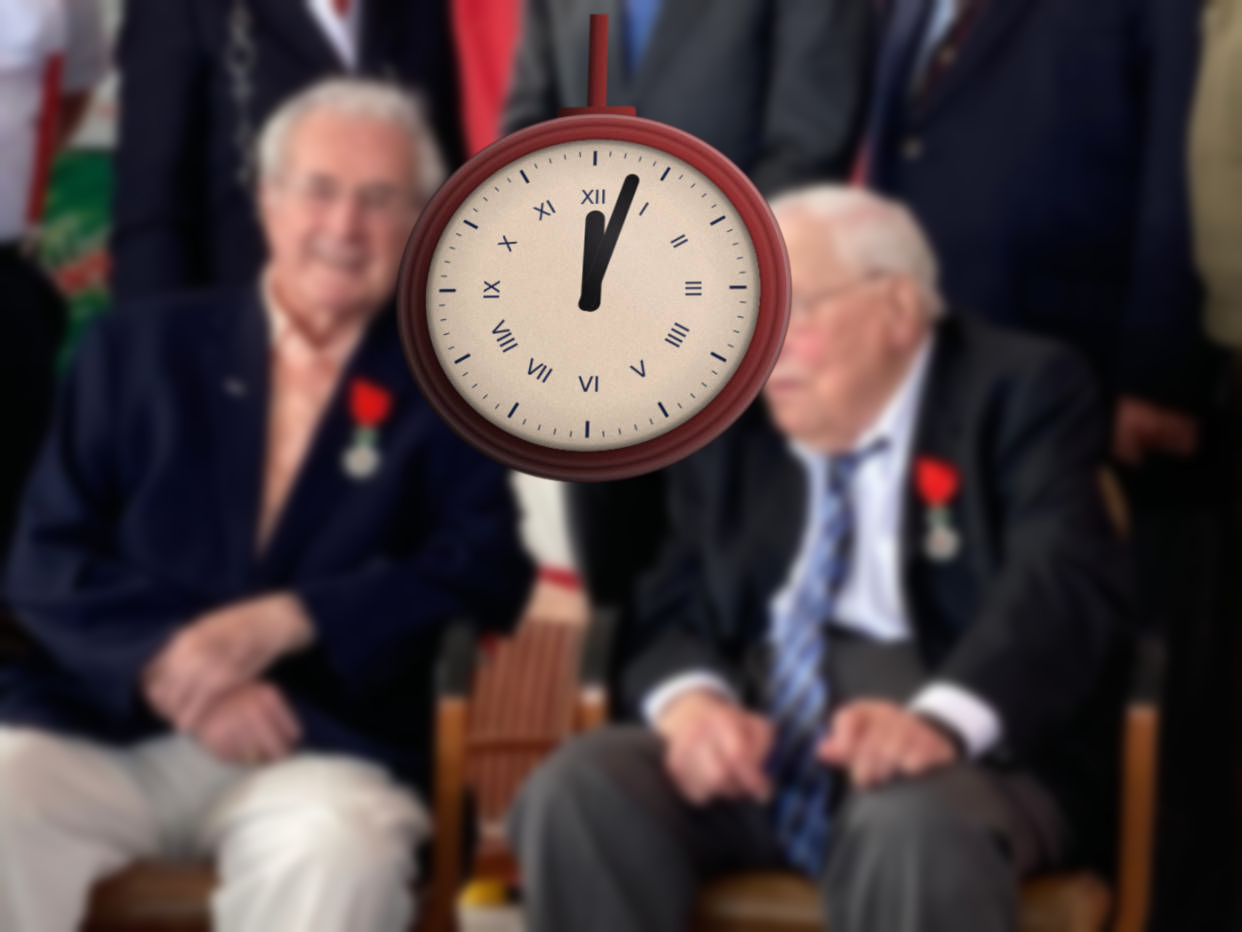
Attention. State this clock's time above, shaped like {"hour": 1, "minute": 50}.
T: {"hour": 12, "minute": 3}
